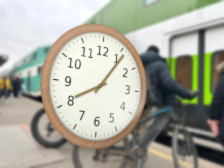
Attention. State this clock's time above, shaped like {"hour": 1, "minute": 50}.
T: {"hour": 8, "minute": 6}
